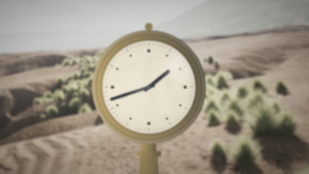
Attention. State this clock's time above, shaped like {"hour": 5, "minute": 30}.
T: {"hour": 1, "minute": 42}
